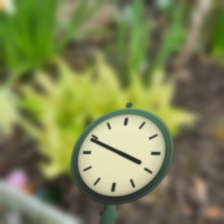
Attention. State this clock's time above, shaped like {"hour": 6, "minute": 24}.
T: {"hour": 3, "minute": 49}
